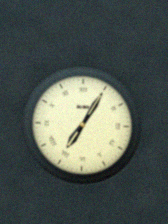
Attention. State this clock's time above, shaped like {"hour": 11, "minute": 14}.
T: {"hour": 7, "minute": 5}
